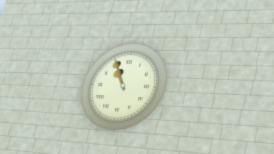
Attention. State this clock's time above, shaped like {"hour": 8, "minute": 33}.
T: {"hour": 10, "minute": 55}
